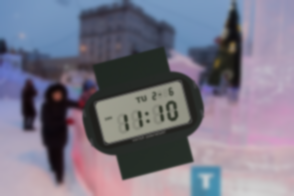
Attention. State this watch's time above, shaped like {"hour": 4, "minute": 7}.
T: {"hour": 11, "minute": 10}
